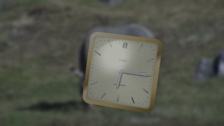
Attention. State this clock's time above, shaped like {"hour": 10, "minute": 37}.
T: {"hour": 6, "minute": 15}
